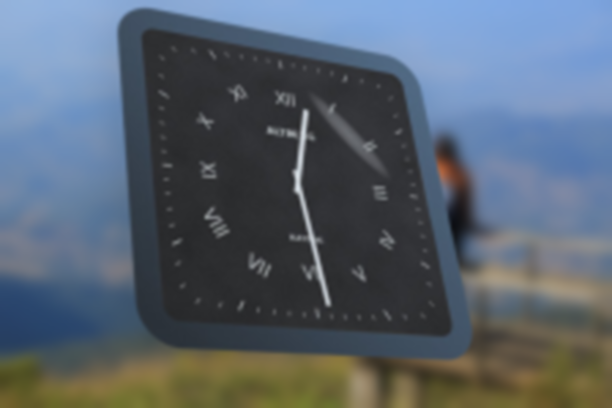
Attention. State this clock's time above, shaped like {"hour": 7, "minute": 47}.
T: {"hour": 12, "minute": 29}
